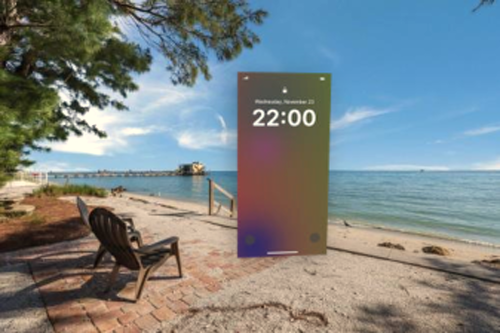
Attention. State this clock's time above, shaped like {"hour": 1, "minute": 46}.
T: {"hour": 22, "minute": 0}
